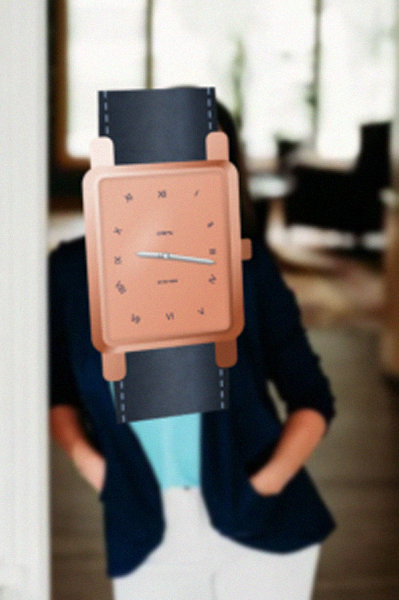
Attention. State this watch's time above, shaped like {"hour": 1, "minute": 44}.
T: {"hour": 9, "minute": 17}
